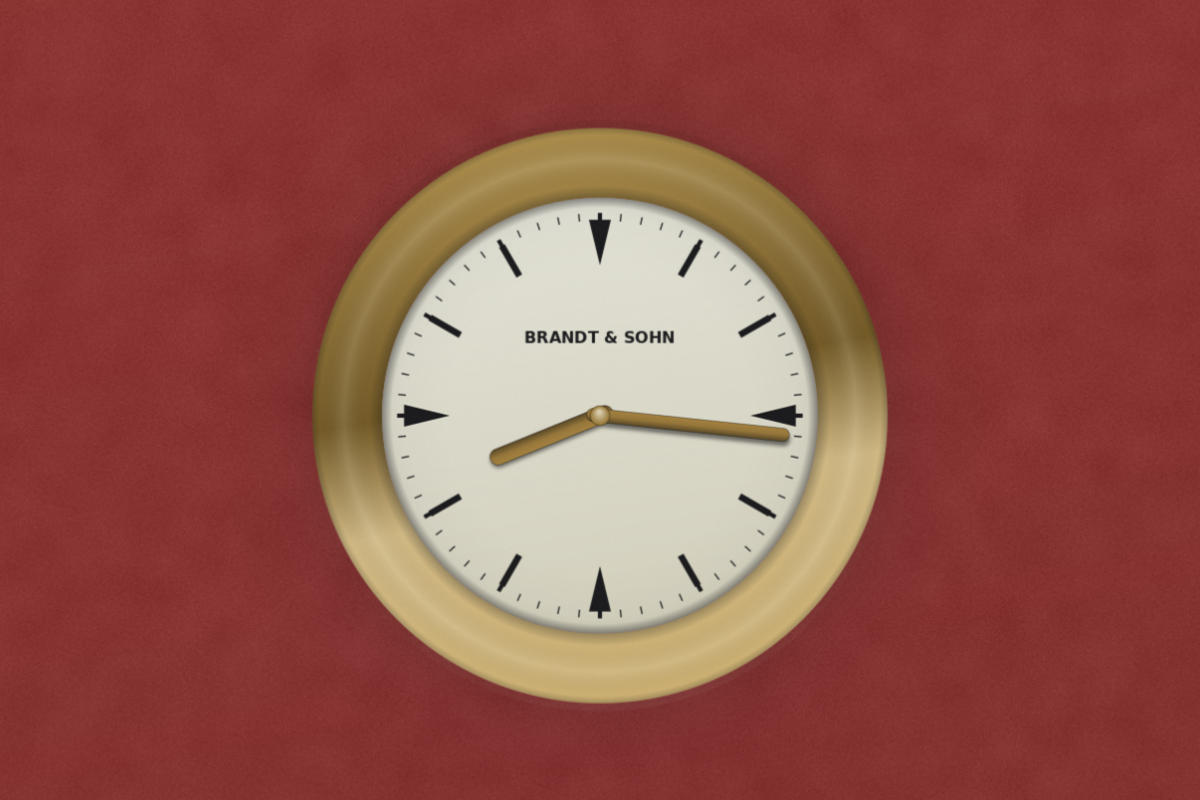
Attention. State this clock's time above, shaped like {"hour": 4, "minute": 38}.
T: {"hour": 8, "minute": 16}
